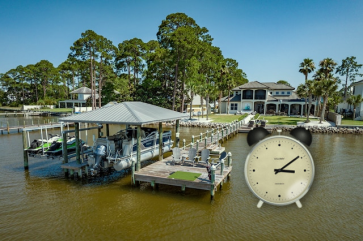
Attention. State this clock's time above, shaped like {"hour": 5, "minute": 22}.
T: {"hour": 3, "minute": 9}
